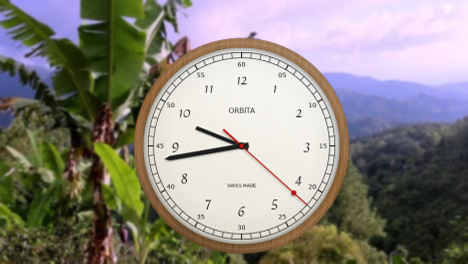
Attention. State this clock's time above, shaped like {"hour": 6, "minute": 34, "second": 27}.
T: {"hour": 9, "minute": 43, "second": 22}
